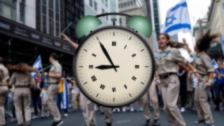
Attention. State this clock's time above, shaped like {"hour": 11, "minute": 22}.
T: {"hour": 8, "minute": 55}
